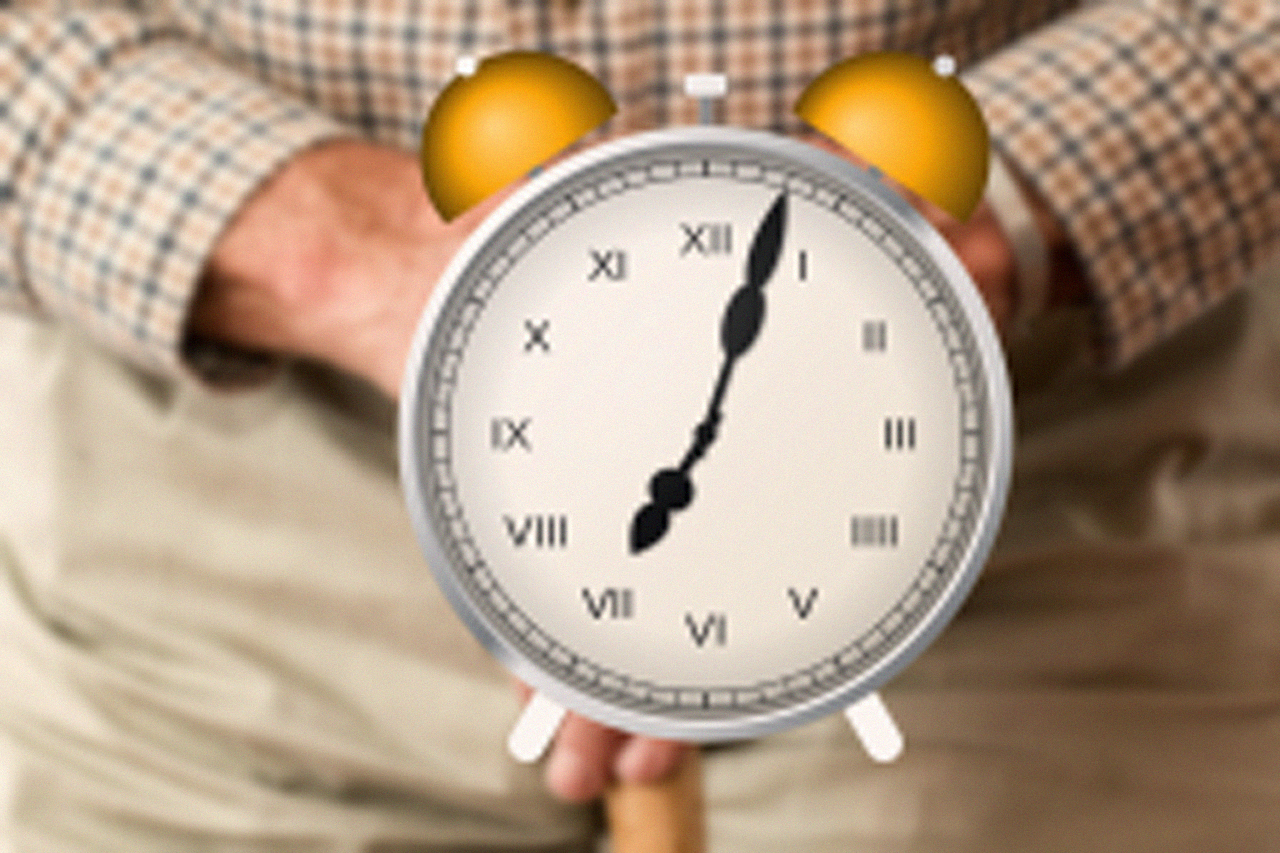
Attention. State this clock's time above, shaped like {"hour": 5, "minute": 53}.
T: {"hour": 7, "minute": 3}
